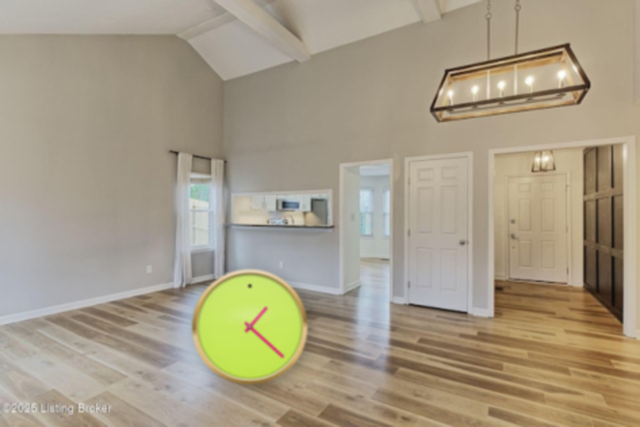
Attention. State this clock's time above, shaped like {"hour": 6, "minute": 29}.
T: {"hour": 1, "minute": 22}
